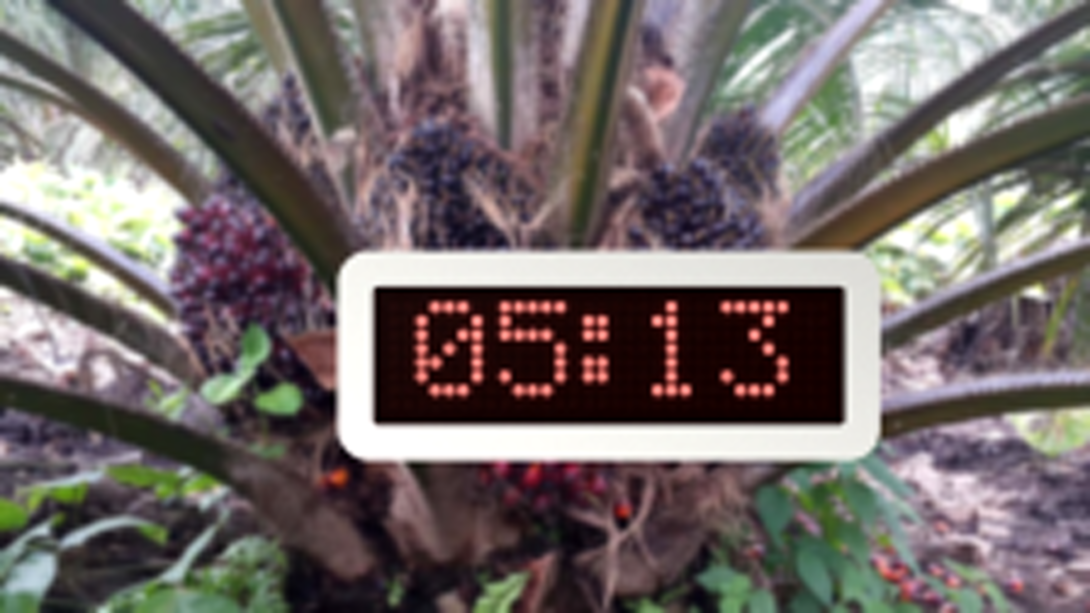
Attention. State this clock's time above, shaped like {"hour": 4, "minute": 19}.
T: {"hour": 5, "minute": 13}
